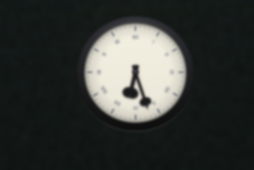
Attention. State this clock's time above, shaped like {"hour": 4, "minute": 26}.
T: {"hour": 6, "minute": 27}
